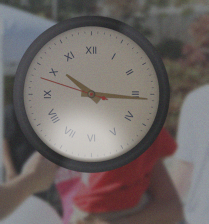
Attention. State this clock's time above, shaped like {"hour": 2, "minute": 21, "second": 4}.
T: {"hour": 10, "minute": 15, "second": 48}
